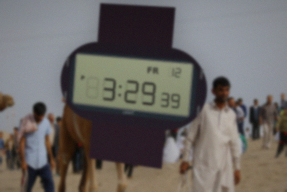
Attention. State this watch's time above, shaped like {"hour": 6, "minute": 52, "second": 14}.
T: {"hour": 3, "minute": 29, "second": 39}
